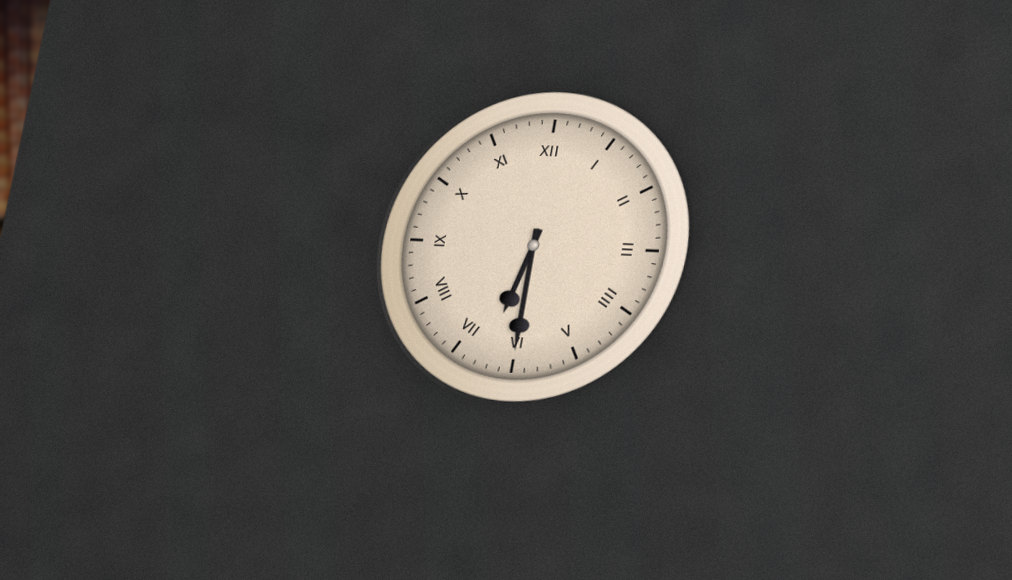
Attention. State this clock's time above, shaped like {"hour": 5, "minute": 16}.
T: {"hour": 6, "minute": 30}
